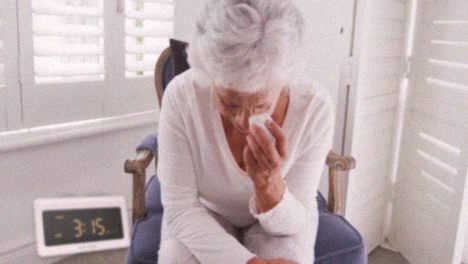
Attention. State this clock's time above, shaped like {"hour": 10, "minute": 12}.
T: {"hour": 3, "minute": 15}
